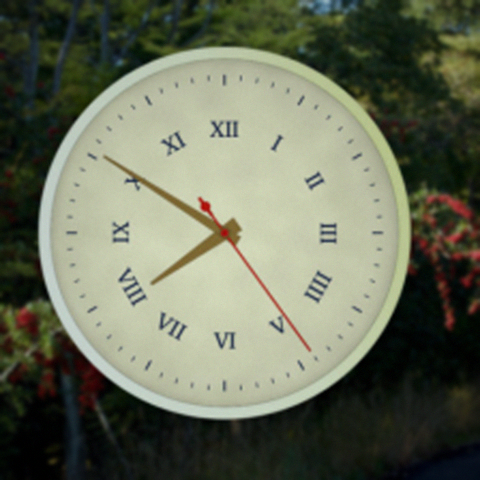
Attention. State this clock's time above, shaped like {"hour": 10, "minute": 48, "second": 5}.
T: {"hour": 7, "minute": 50, "second": 24}
